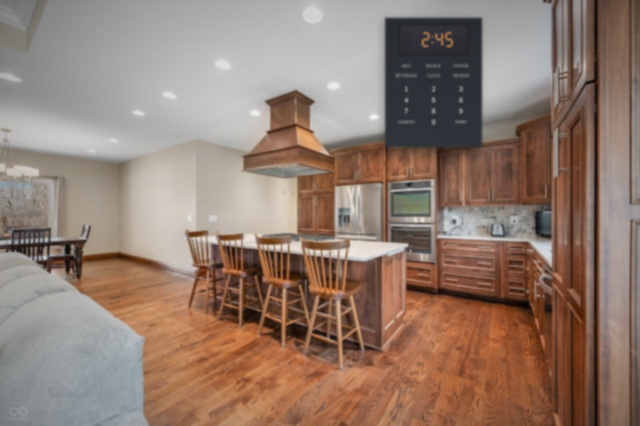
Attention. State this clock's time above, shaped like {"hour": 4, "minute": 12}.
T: {"hour": 2, "minute": 45}
